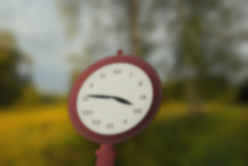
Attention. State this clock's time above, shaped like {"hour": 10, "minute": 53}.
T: {"hour": 3, "minute": 46}
